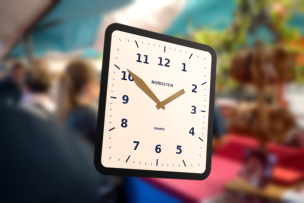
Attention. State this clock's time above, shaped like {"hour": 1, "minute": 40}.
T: {"hour": 1, "minute": 51}
